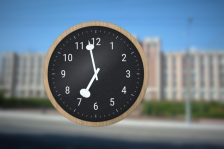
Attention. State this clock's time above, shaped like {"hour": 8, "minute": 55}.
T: {"hour": 6, "minute": 58}
